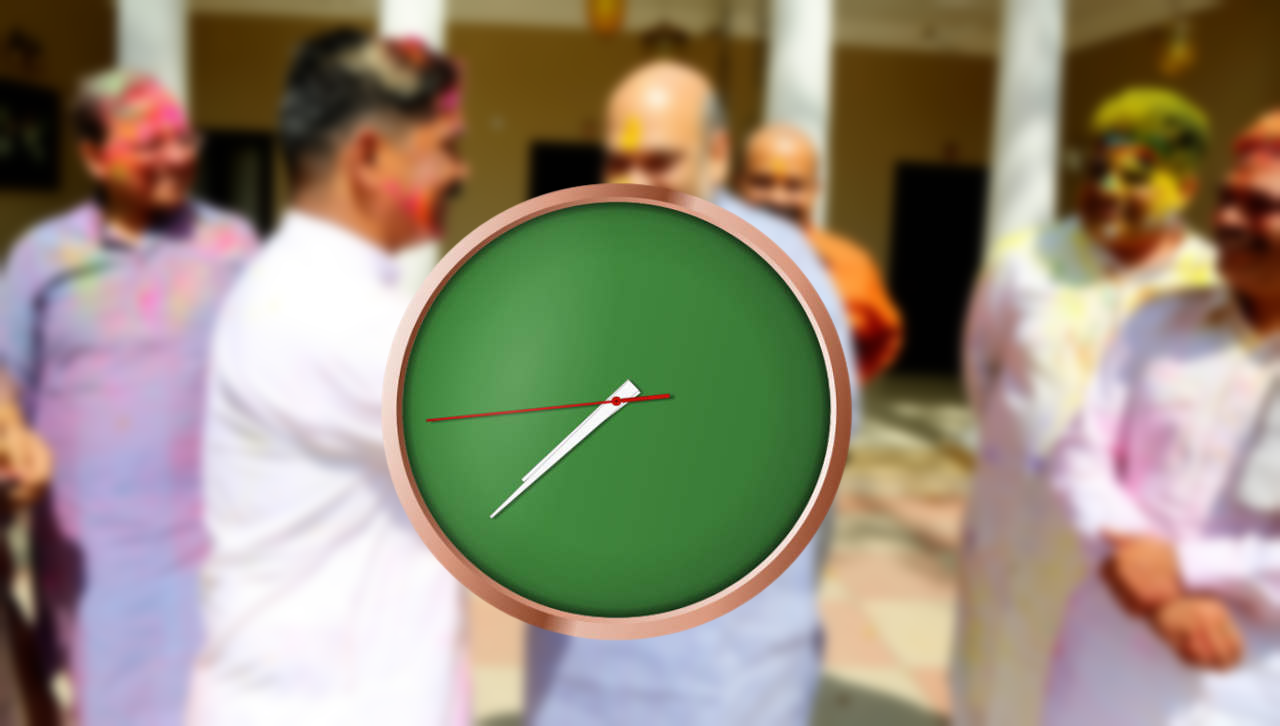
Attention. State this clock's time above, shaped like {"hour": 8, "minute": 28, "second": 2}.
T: {"hour": 7, "minute": 37, "second": 44}
